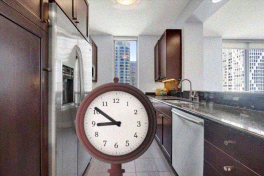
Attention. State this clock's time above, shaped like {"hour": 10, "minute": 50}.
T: {"hour": 8, "minute": 51}
